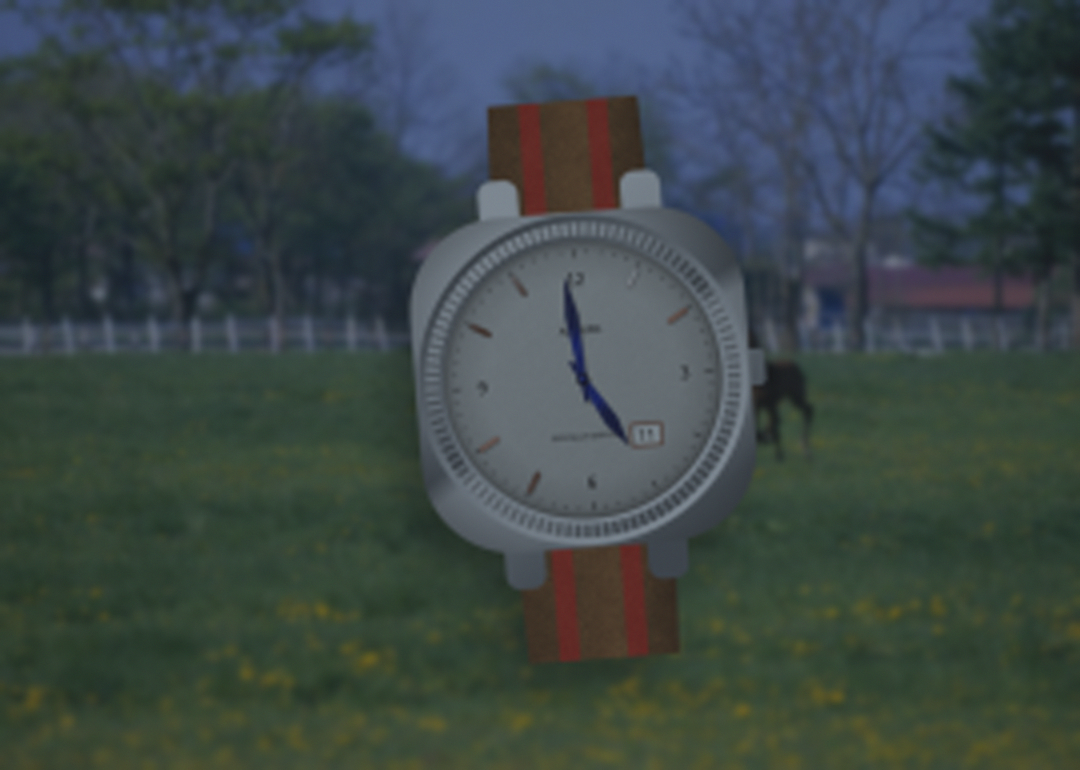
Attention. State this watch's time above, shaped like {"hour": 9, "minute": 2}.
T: {"hour": 4, "minute": 59}
